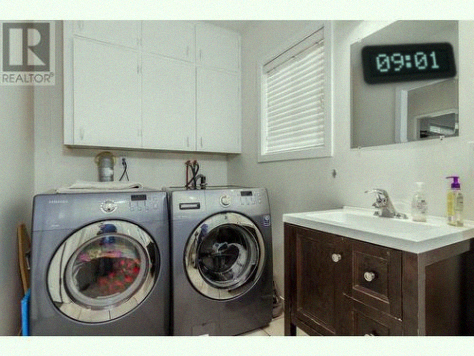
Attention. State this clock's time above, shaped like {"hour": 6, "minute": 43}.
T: {"hour": 9, "minute": 1}
